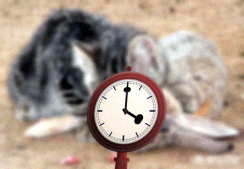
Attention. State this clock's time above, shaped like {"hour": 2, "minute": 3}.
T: {"hour": 4, "minute": 0}
